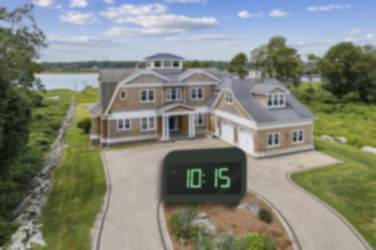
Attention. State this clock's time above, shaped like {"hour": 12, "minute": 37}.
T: {"hour": 10, "minute": 15}
